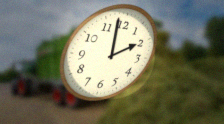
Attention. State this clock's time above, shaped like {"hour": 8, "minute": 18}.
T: {"hour": 1, "minute": 58}
